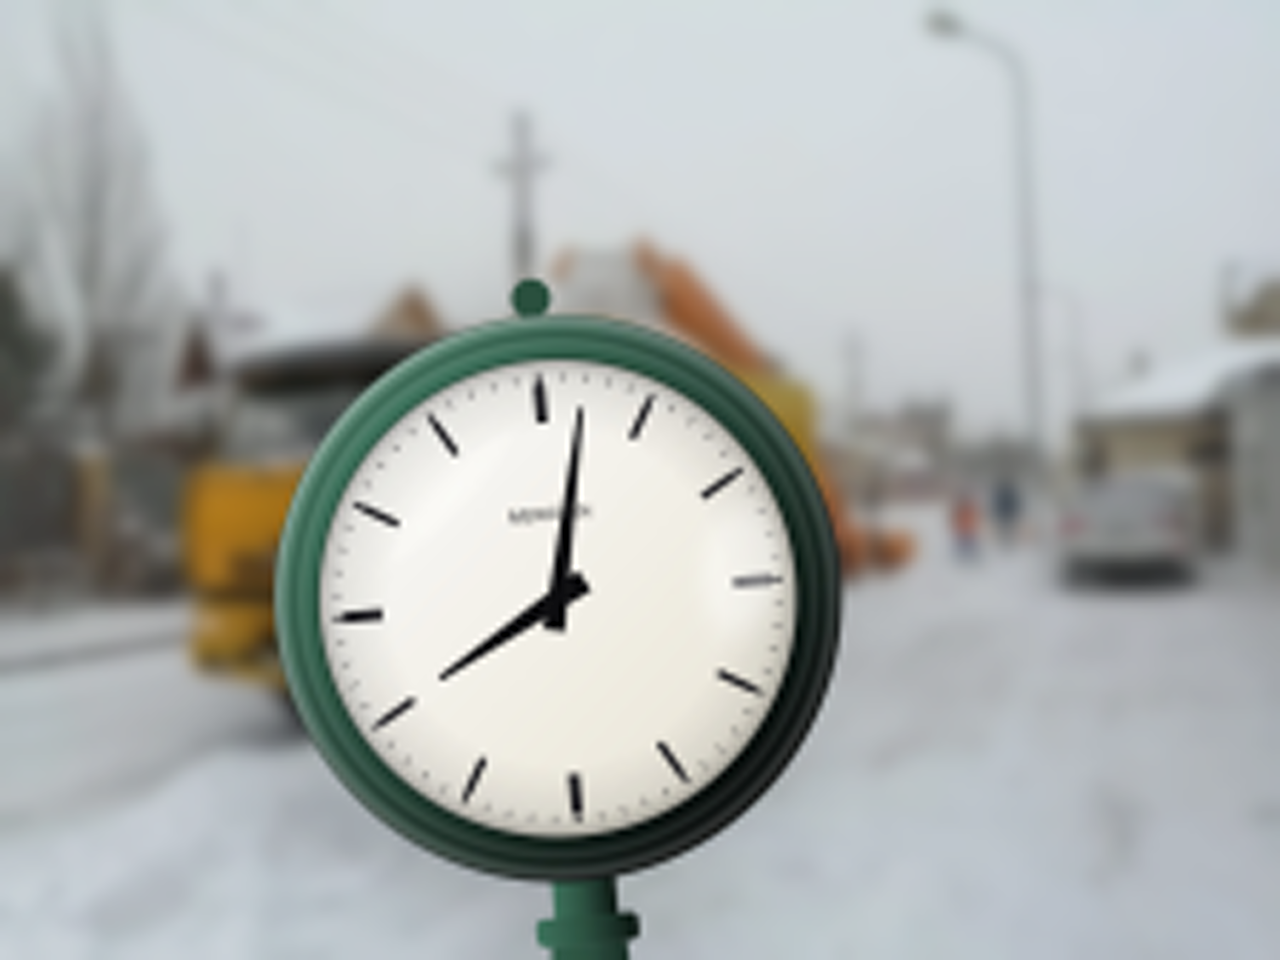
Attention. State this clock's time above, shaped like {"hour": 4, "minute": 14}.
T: {"hour": 8, "minute": 2}
